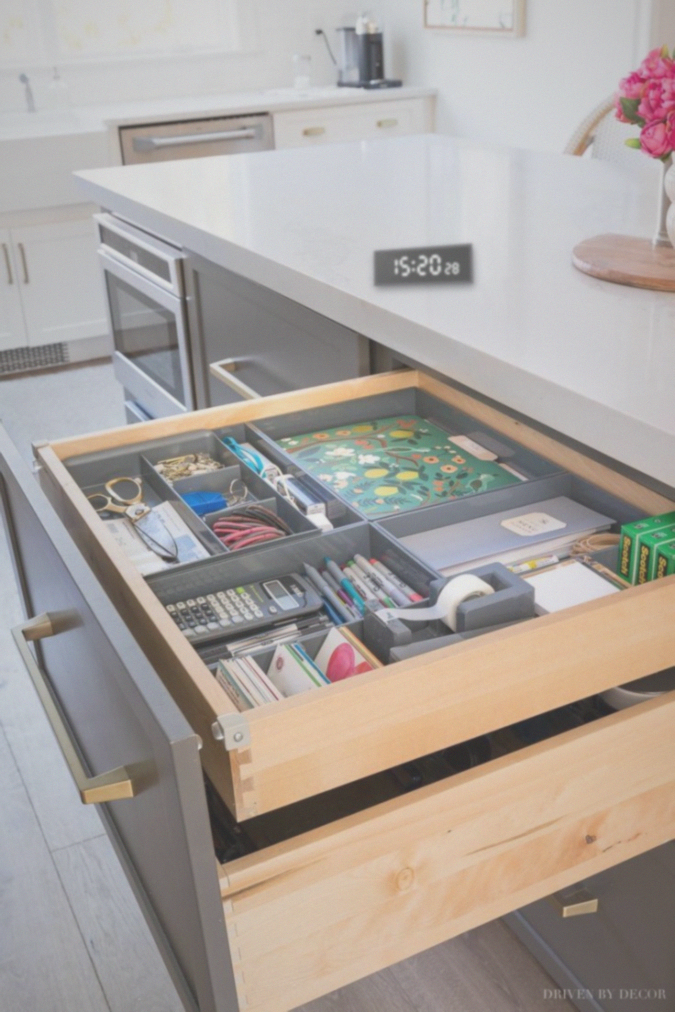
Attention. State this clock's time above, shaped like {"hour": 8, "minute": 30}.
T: {"hour": 15, "minute": 20}
